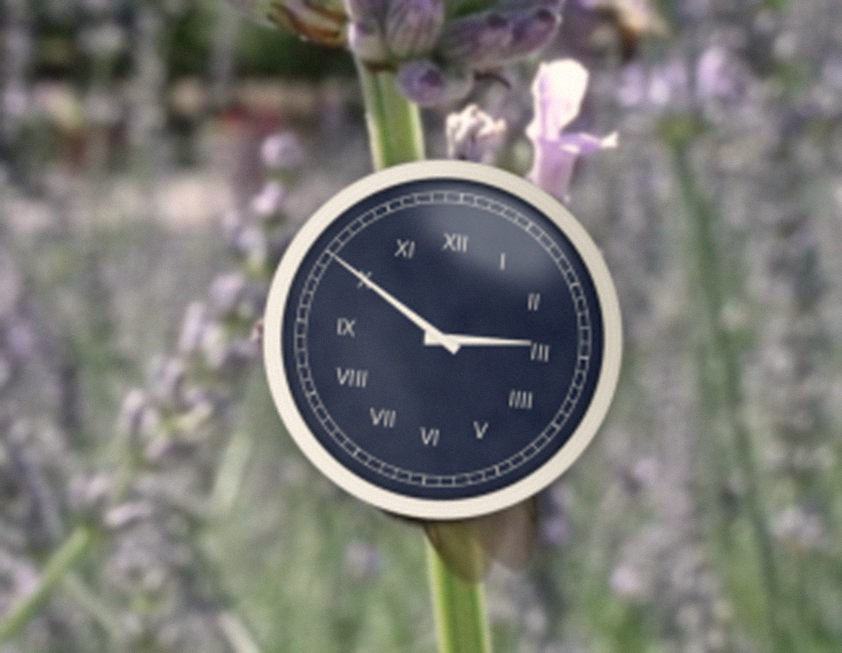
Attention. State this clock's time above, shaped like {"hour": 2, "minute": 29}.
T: {"hour": 2, "minute": 50}
